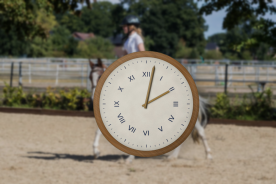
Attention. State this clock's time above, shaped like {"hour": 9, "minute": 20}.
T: {"hour": 2, "minute": 2}
